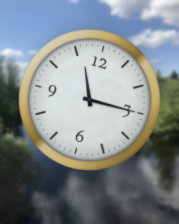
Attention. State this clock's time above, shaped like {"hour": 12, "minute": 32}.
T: {"hour": 11, "minute": 15}
